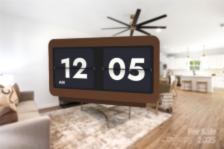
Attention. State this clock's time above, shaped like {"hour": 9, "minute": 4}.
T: {"hour": 12, "minute": 5}
